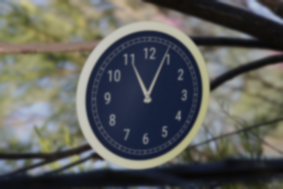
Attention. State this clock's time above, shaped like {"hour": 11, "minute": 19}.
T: {"hour": 11, "minute": 4}
